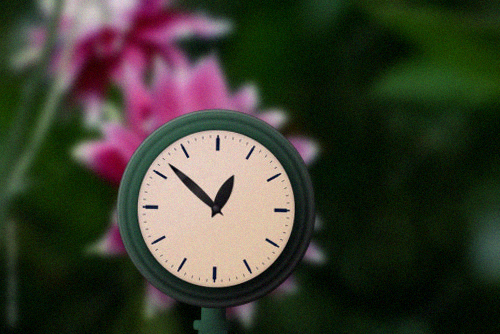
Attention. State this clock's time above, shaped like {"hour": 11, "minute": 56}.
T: {"hour": 12, "minute": 52}
